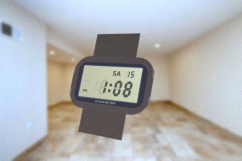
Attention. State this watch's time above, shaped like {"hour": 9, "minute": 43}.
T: {"hour": 1, "minute": 8}
